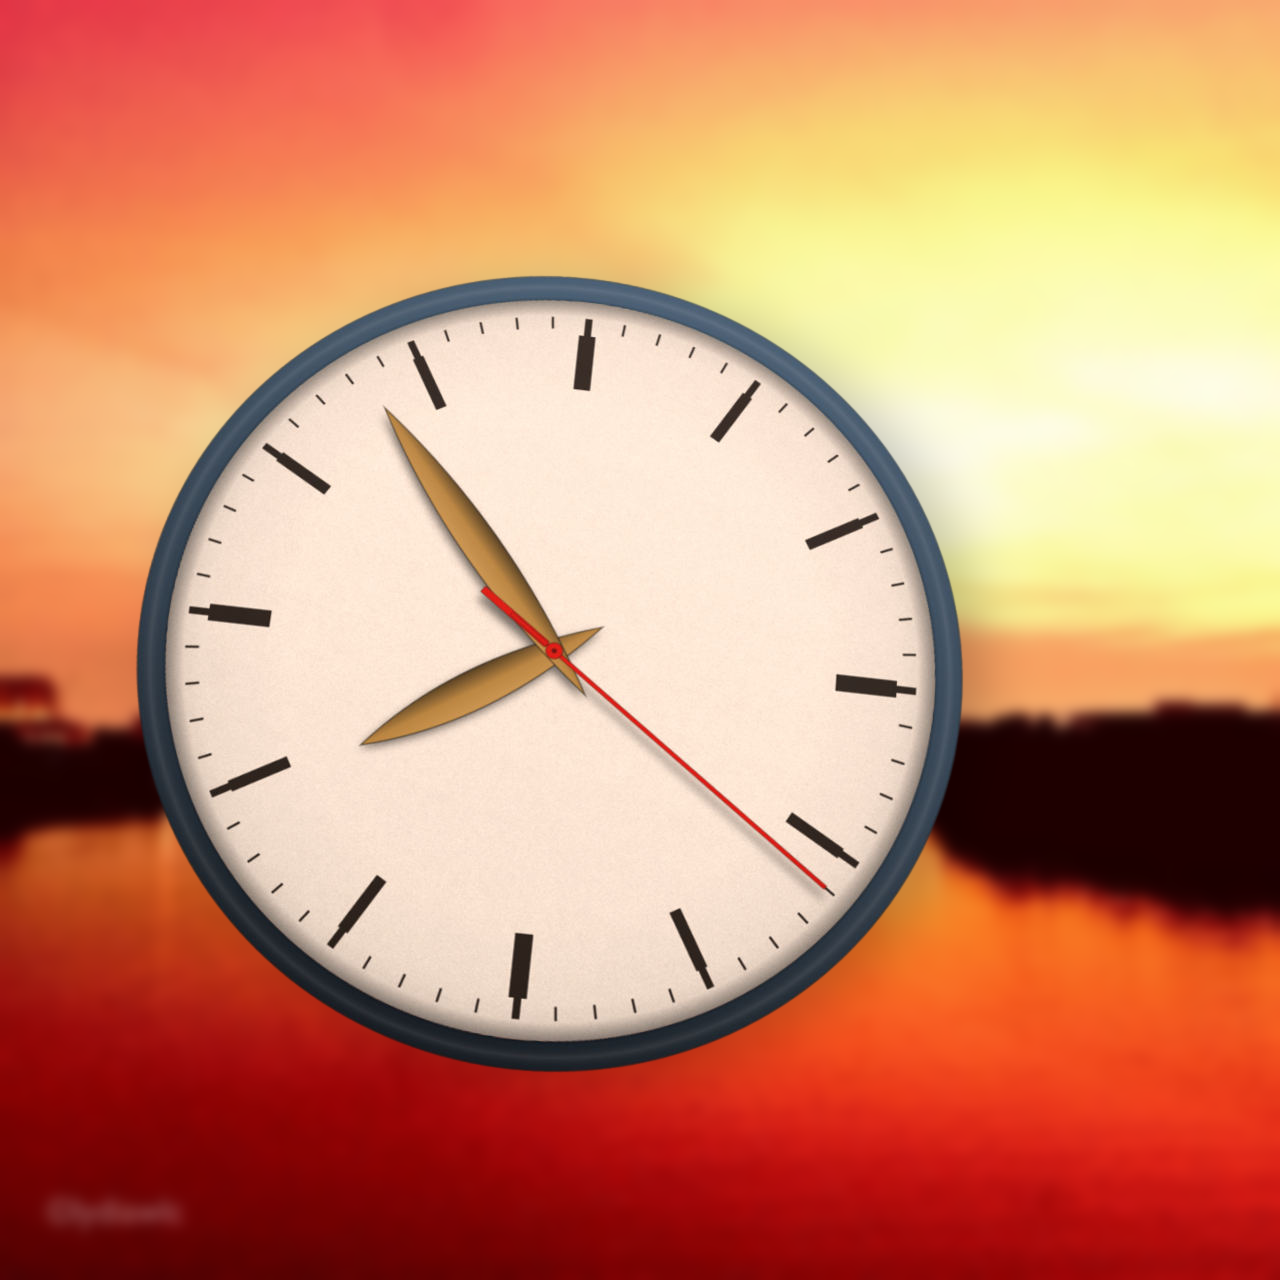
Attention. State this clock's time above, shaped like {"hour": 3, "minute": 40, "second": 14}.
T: {"hour": 7, "minute": 53, "second": 21}
